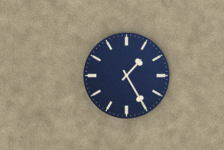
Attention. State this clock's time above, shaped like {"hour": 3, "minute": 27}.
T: {"hour": 1, "minute": 25}
